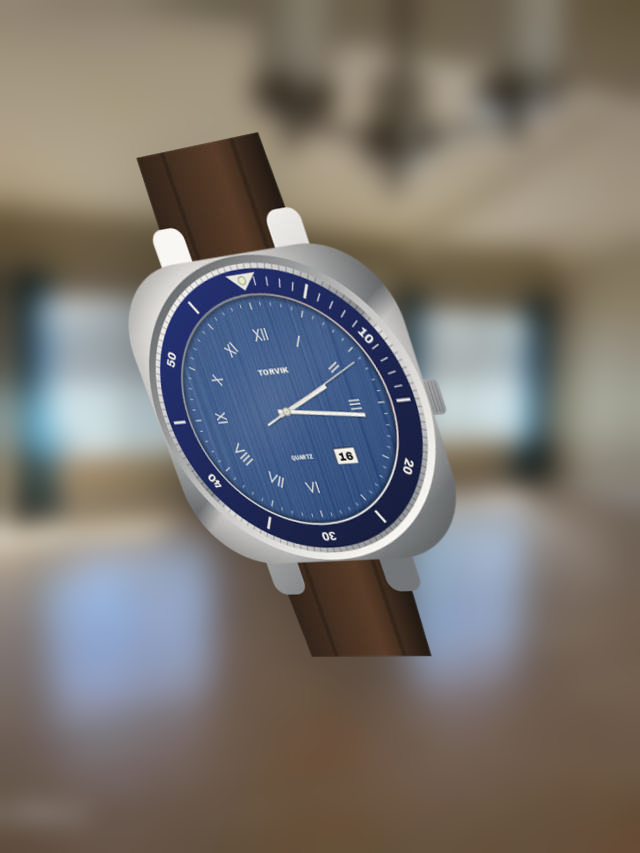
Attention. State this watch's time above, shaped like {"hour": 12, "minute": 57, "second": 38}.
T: {"hour": 2, "minute": 16, "second": 11}
